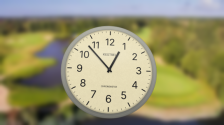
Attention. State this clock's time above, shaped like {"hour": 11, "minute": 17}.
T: {"hour": 12, "minute": 53}
